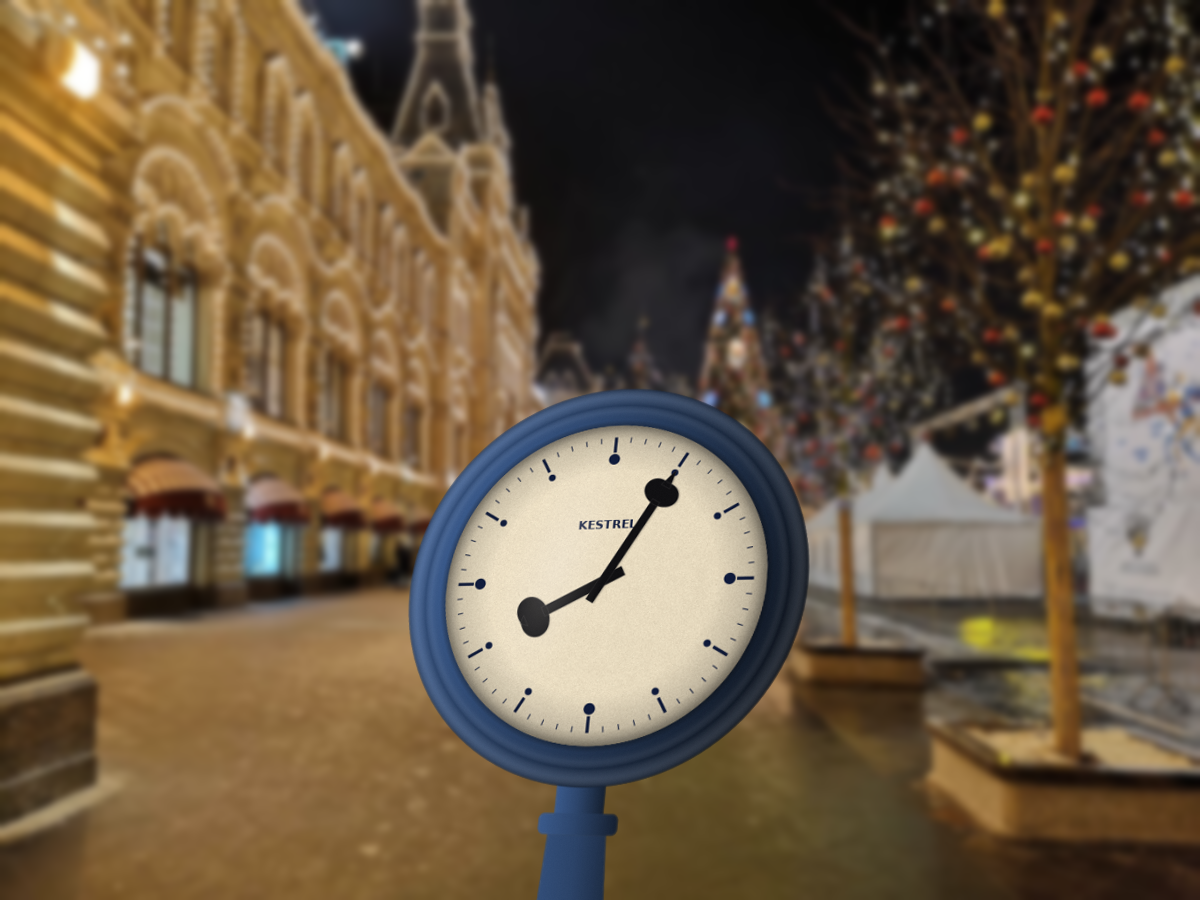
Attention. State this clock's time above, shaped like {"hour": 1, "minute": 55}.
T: {"hour": 8, "minute": 5}
